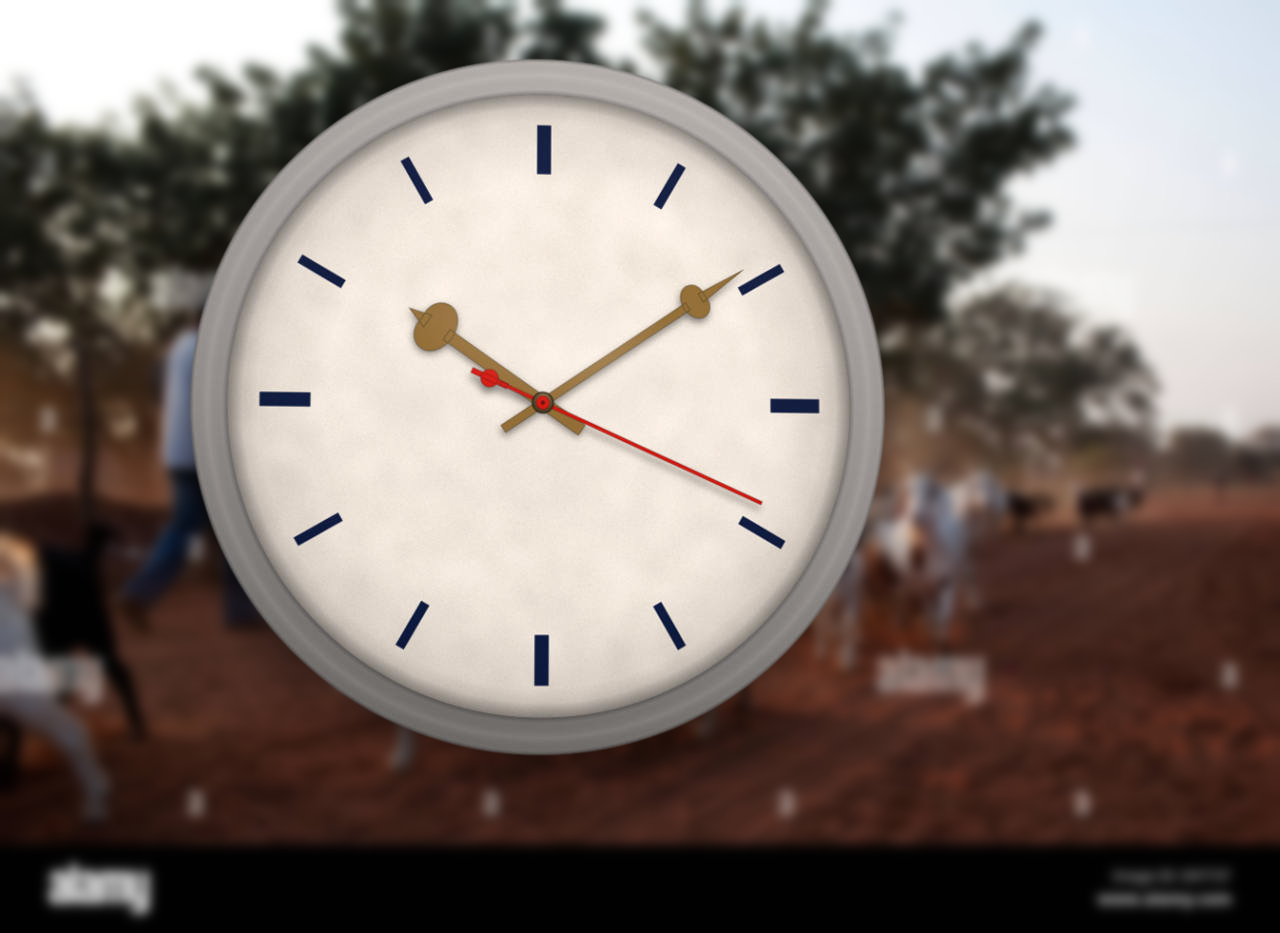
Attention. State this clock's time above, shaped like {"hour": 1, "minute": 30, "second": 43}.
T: {"hour": 10, "minute": 9, "second": 19}
